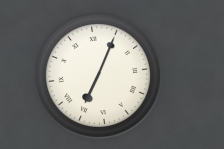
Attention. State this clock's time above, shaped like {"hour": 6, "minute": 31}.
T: {"hour": 7, "minute": 5}
